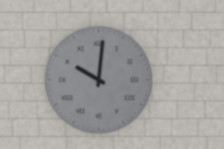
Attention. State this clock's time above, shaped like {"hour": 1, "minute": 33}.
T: {"hour": 10, "minute": 1}
